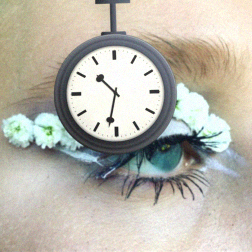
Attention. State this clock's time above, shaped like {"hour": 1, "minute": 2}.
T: {"hour": 10, "minute": 32}
